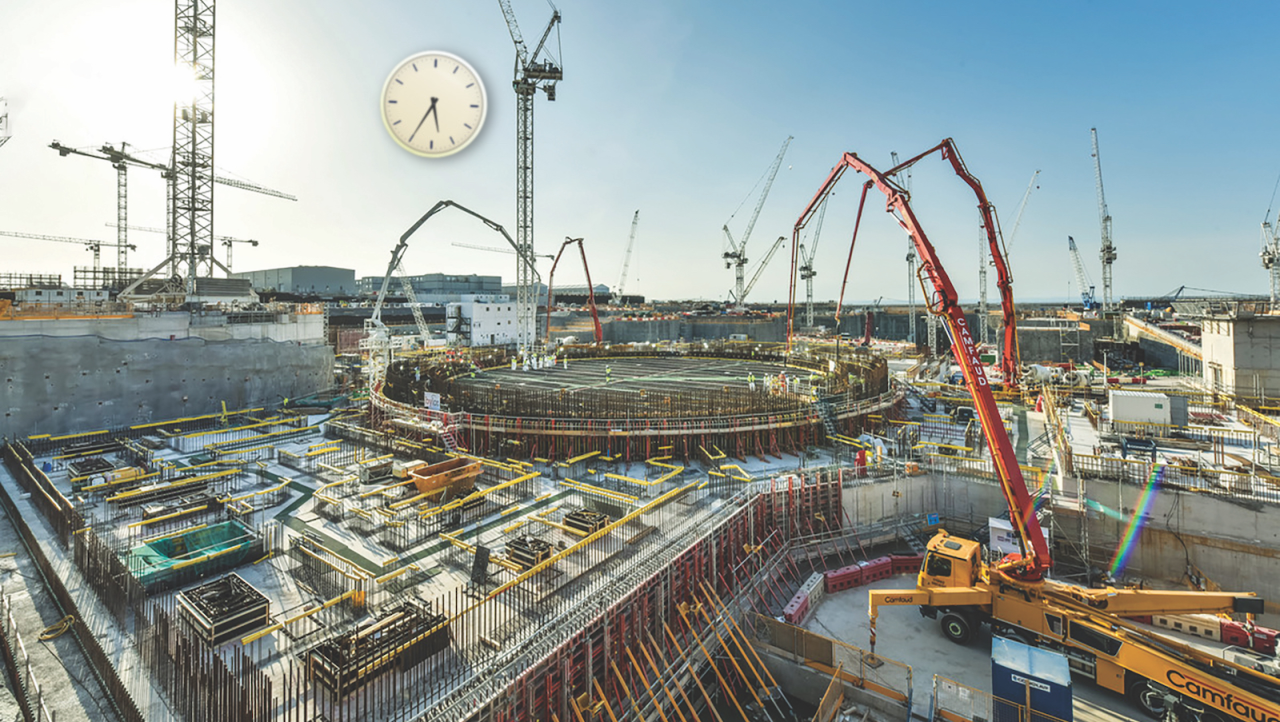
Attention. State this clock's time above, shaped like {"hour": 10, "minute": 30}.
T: {"hour": 5, "minute": 35}
